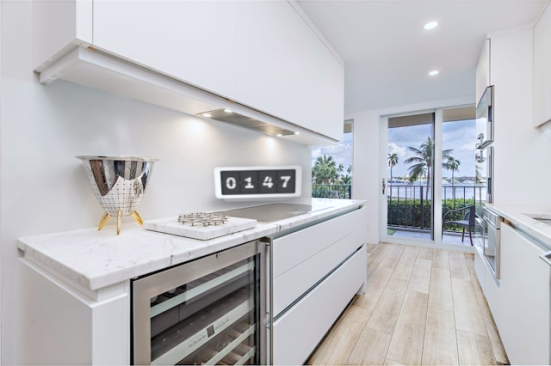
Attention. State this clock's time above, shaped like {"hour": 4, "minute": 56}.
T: {"hour": 1, "minute": 47}
